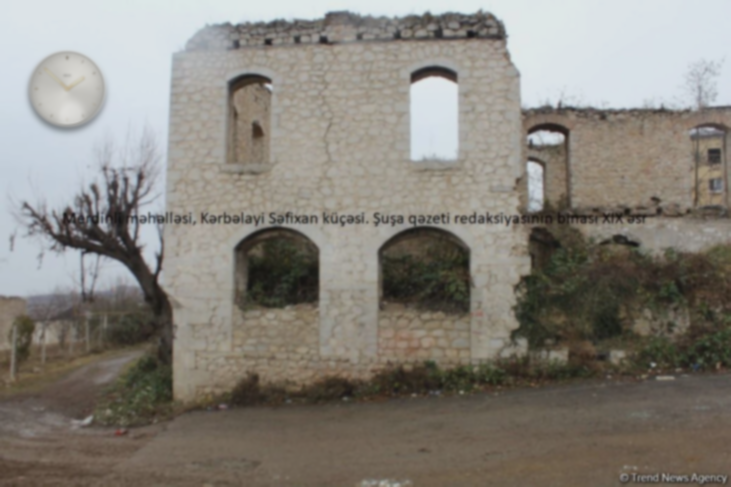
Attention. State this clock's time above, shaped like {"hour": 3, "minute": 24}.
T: {"hour": 1, "minute": 52}
